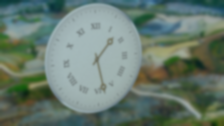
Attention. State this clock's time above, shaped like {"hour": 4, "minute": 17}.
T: {"hour": 1, "minute": 28}
